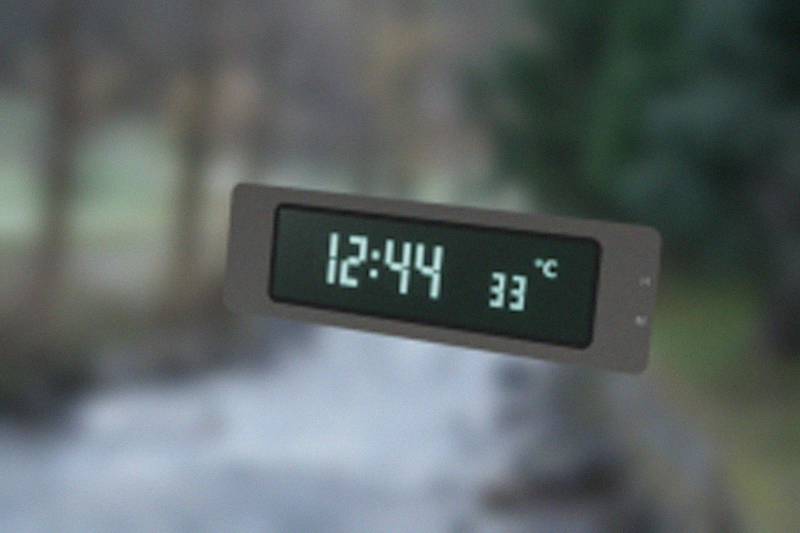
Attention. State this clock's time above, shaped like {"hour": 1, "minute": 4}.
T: {"hour": 12, "minute": 44}
